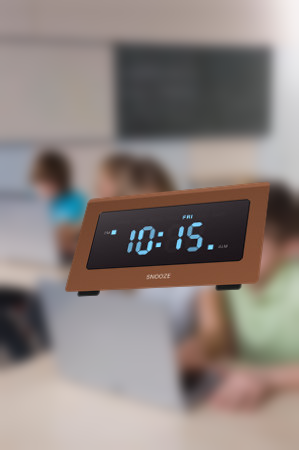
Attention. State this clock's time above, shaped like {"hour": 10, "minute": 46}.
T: {"hour": 10, "minute": 15}
